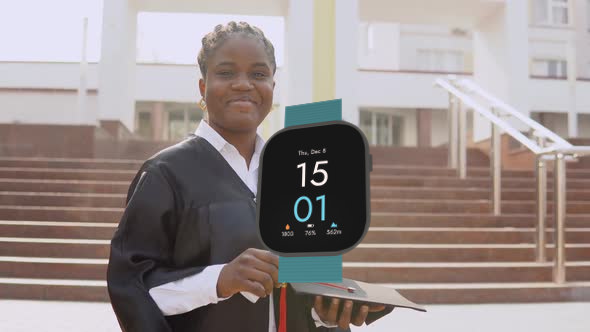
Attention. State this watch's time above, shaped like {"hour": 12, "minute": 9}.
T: {"hour": 15, "minute": 1}
